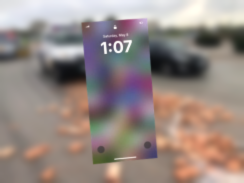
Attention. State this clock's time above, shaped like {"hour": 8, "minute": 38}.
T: {"hour": 1, "minute": 7}
